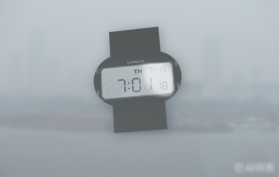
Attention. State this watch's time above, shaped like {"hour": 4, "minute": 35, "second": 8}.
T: {"hour": 7, "minute": 1, "second": 18}
